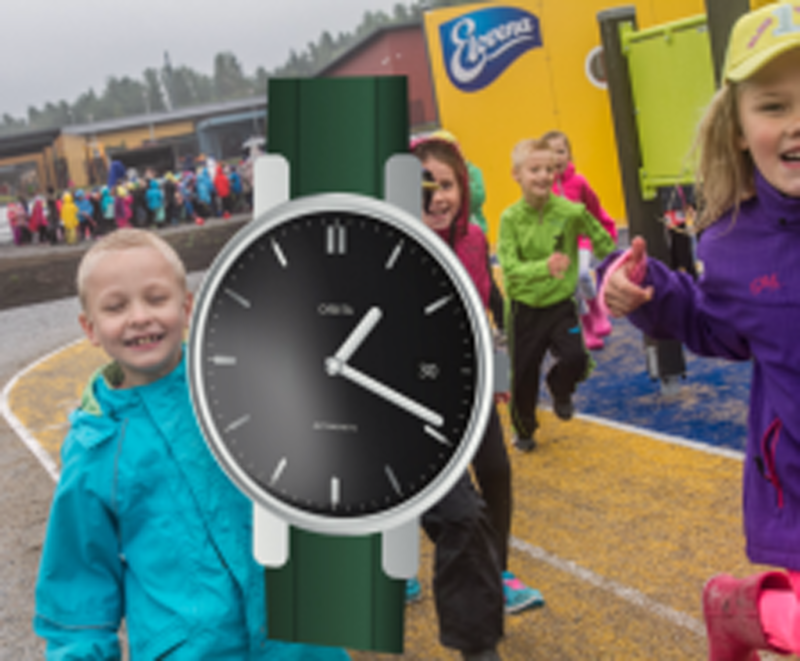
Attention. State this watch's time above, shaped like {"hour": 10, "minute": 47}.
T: {"hour": 1, "minute": 19}
